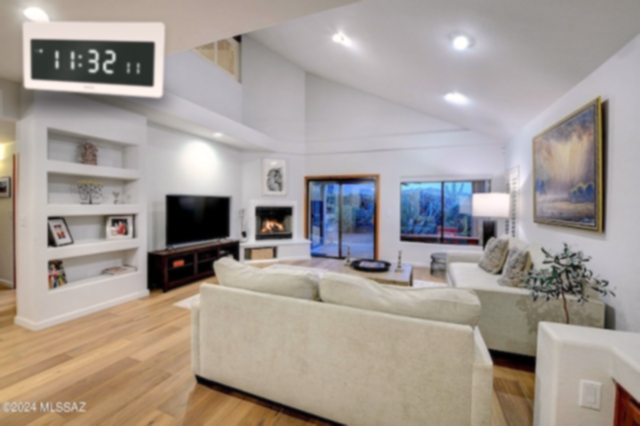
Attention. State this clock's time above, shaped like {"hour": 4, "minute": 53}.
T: {"hour": 11, "minute": 32}
